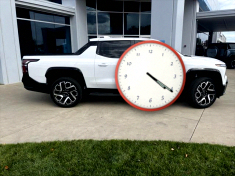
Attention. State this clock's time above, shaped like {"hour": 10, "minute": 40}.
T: {"hour": 4, "minute": 21}
